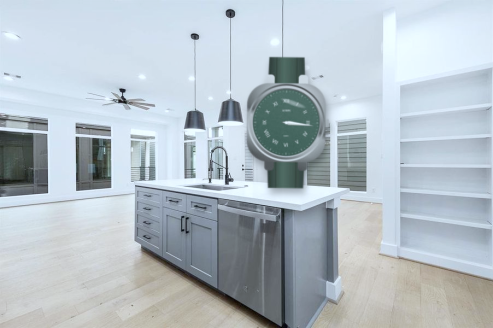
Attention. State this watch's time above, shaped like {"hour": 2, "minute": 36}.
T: {"hour": 3, "minute": 16}
